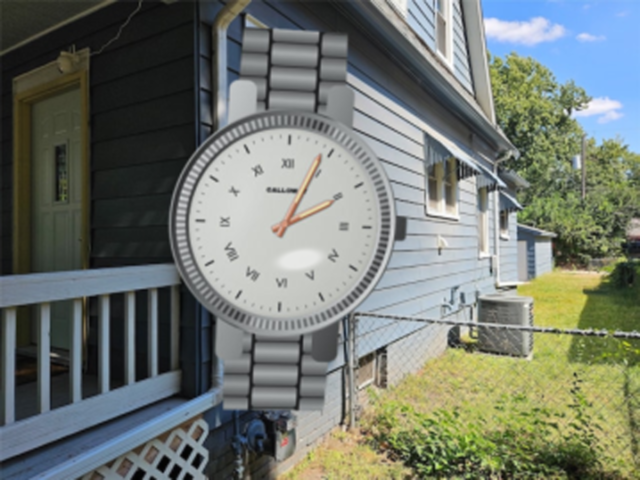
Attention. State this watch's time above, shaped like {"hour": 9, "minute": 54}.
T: {"hour": 2, "minute": 4}
